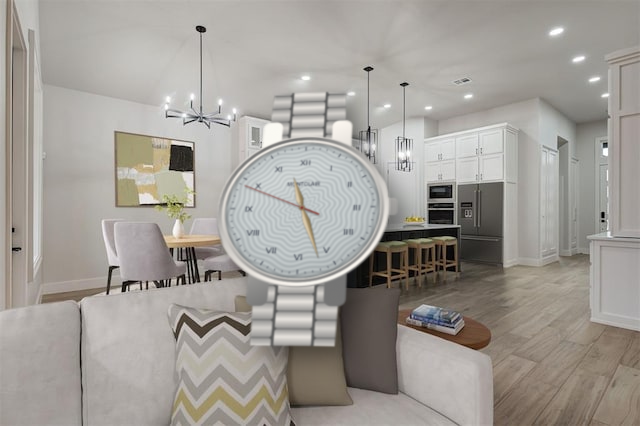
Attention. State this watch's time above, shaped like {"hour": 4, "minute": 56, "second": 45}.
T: {"hour": 11, "minute": 26, "second": 49}
